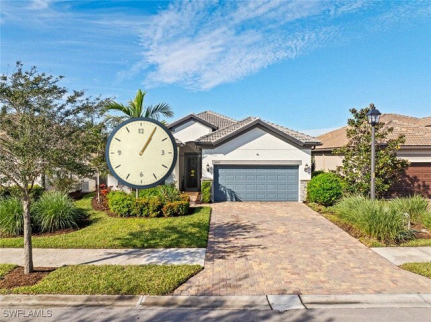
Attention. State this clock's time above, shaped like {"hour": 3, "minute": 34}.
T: {"hour": 1, "minute": 5}
